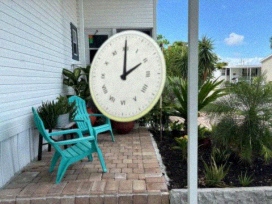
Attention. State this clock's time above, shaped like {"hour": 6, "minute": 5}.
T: {"hour": 2, "minute": 0}
